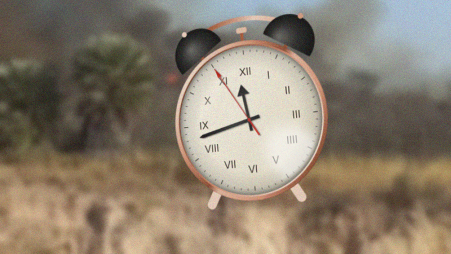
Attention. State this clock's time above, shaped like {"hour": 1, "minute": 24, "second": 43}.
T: {"hour": 11, "minute": 42, "second": 55}
